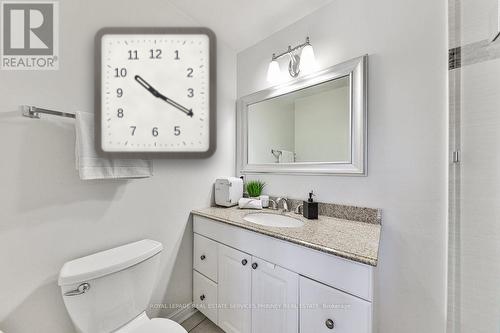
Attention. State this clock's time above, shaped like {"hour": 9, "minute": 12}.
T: {"hour": 10, "minute": 20}
